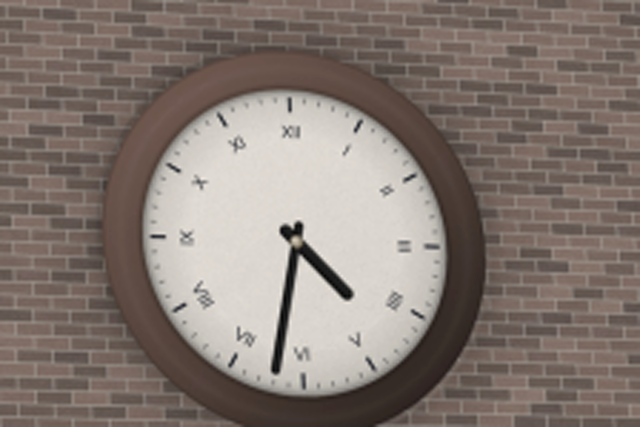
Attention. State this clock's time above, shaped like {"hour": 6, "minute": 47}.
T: {"hour": 4, "minute": 32}
